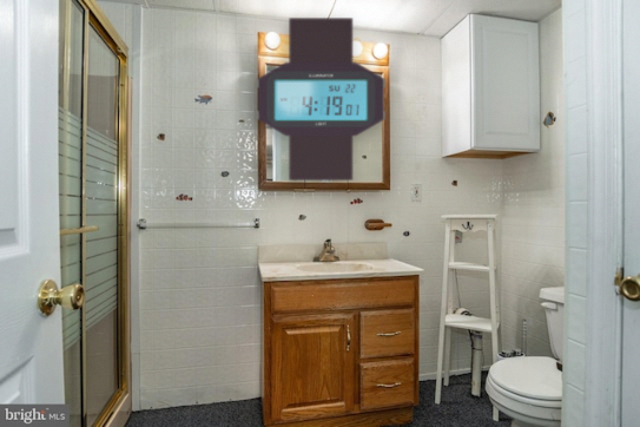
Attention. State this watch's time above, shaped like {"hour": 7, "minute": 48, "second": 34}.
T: {"hour": 4, "minute": 19, "second": 1}
